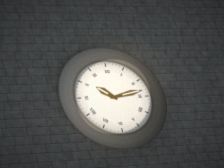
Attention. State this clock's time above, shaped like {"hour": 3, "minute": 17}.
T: {"hour": 10, "minute": 13}
